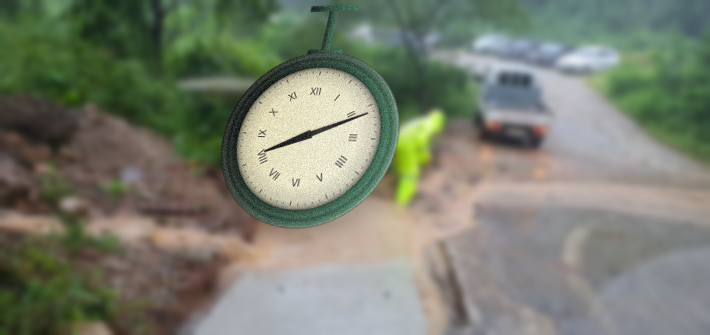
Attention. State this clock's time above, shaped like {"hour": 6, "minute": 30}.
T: {"hour": 8, "minute": 11}
